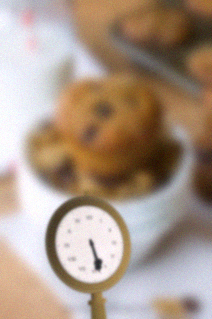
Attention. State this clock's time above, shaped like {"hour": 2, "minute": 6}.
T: {"hour": 5, "minute": 28}
